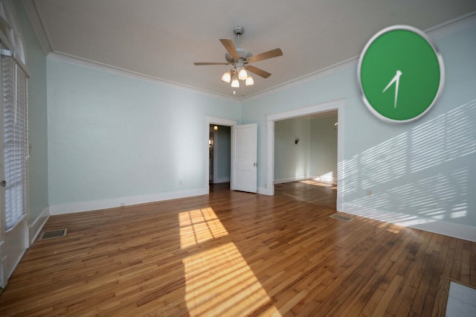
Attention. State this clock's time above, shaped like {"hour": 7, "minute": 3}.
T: {"hour": 7, "minute": 31}
